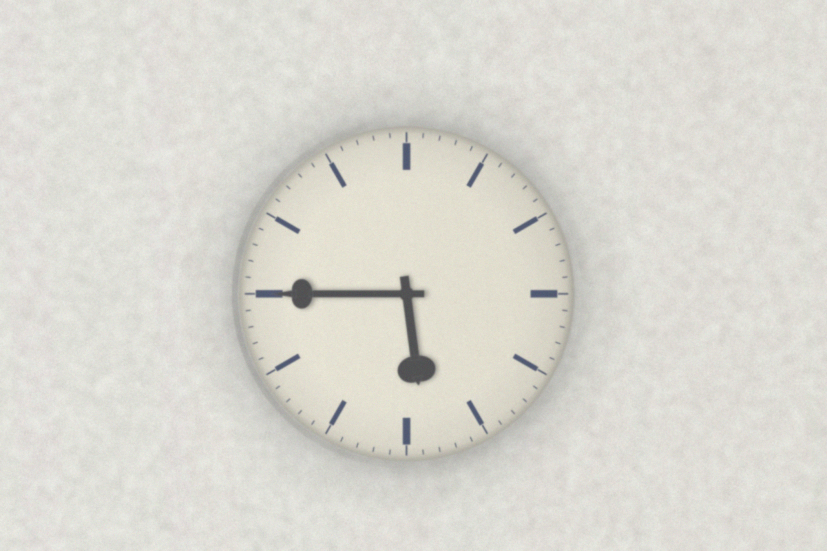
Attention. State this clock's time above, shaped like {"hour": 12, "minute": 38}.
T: {"hour": 5, "minute": 45}
